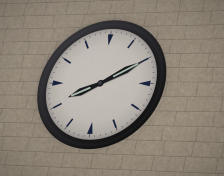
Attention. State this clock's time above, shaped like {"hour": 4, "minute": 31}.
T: {"hour": 8, "minute": 10}
